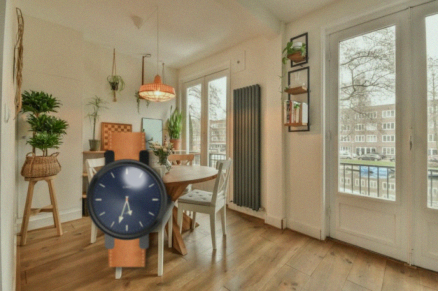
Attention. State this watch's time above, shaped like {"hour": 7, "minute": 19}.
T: {"hour": 5, "minute": 33}
